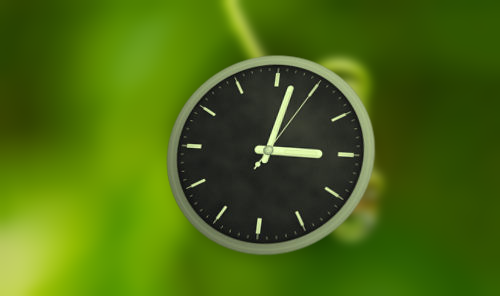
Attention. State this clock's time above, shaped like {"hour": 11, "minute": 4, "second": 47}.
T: {"hour": 3, "minute": 2, "second": 5}
